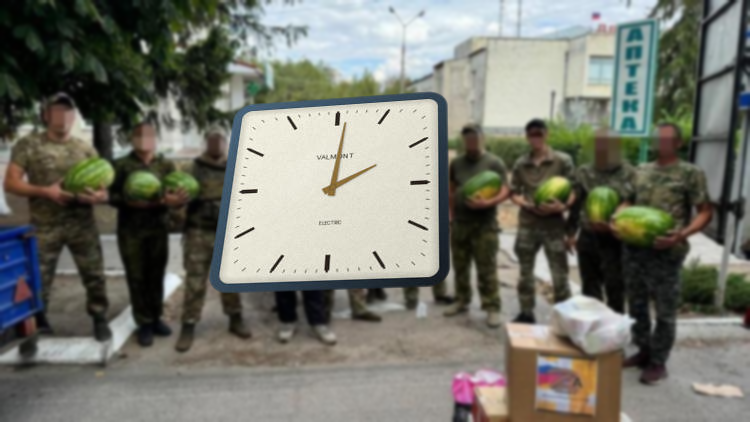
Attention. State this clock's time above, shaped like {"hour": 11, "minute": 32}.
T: {"hour": 2, "minute": 1}
